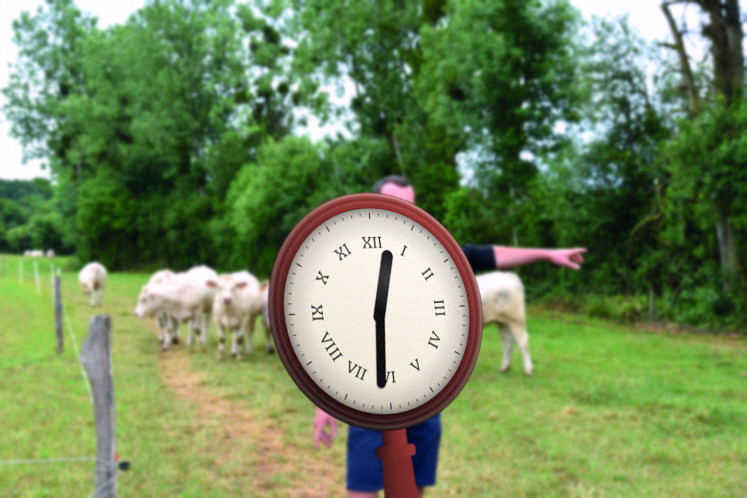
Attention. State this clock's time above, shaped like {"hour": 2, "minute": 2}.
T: {"hour": 12, "minute": 31}
